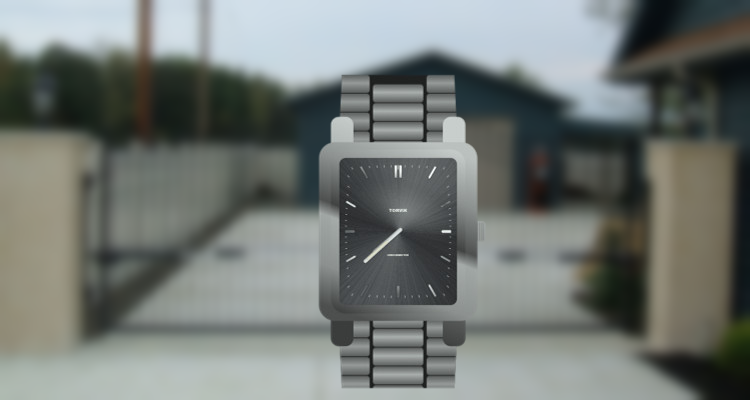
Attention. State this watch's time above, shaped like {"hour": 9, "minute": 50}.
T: {"hour": 7, "minute": 38}
